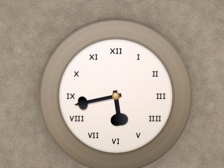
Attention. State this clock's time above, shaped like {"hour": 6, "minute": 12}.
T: {"hour": 5, "minute": 43}
